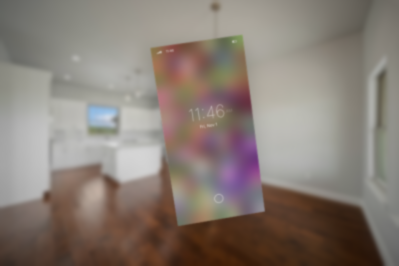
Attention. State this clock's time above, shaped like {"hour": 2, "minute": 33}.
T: {"hour": 11, "minute": 46}
